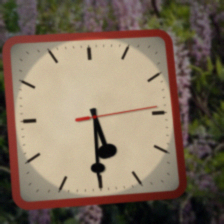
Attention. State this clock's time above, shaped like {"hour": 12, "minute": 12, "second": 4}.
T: {"hour": 5, "minute": 30, "second": 14}
